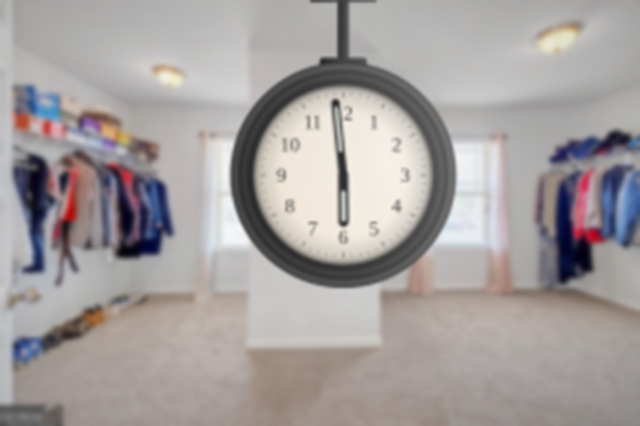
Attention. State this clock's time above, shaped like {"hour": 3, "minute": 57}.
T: {"hour": 5, "minute": 59}
